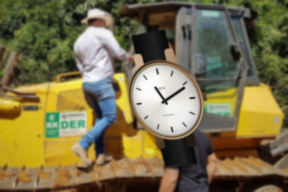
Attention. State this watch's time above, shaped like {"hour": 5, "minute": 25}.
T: {"hour": 11, "minute": 11}
